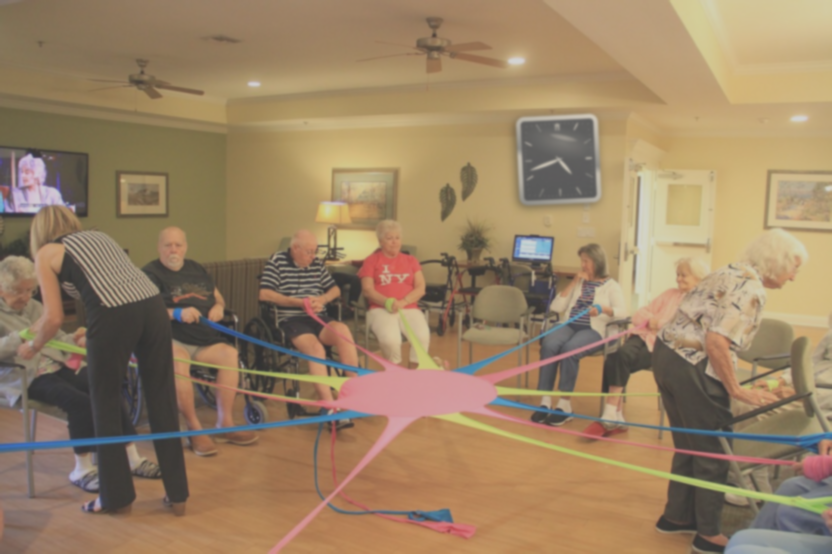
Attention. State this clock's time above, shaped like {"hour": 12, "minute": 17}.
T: {"hour": 4, "minute": 42}
